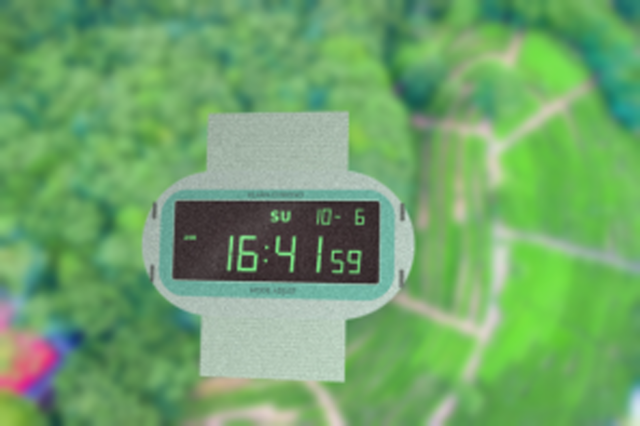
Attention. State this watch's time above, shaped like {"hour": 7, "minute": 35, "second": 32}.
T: {"hour": 16, "minute": 41, "second": 59}
